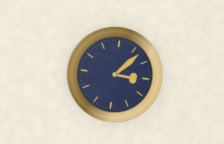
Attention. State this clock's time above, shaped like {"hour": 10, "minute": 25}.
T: {"hour": 3, "minute": 7}
